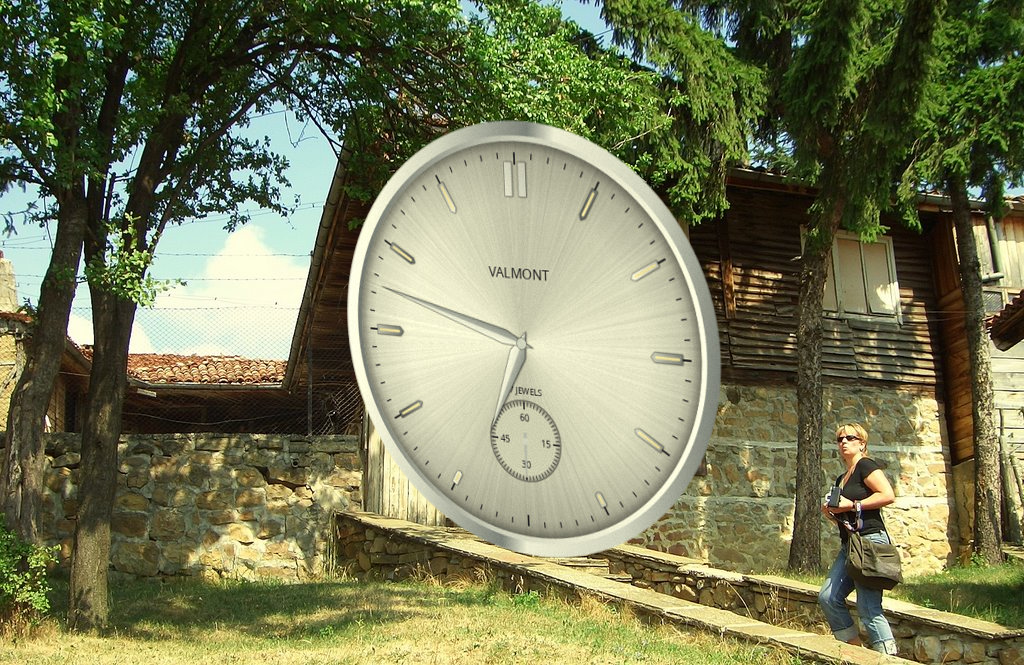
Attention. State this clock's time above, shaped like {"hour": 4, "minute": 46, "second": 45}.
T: {"hour": 6, "minute": 47, "second": 30}
